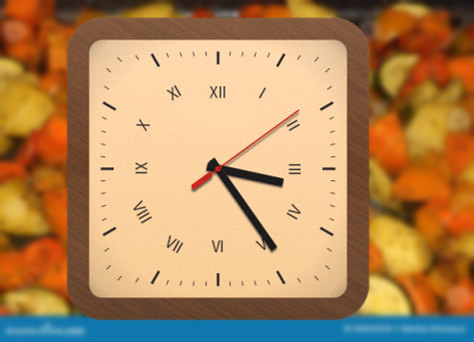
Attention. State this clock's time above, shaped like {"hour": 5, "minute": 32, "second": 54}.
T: {"hour": 3, "minute": 24, "second": 9}
